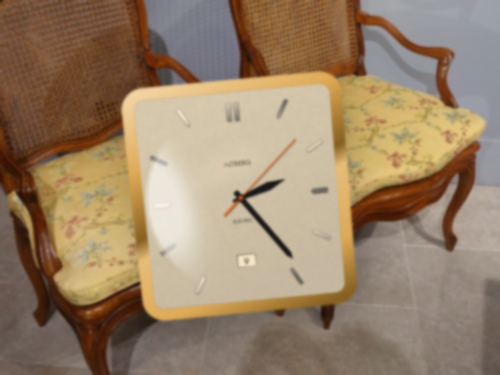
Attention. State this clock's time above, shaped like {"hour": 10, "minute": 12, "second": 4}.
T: {"hour": 2, "minute": 24, "second": 8}
